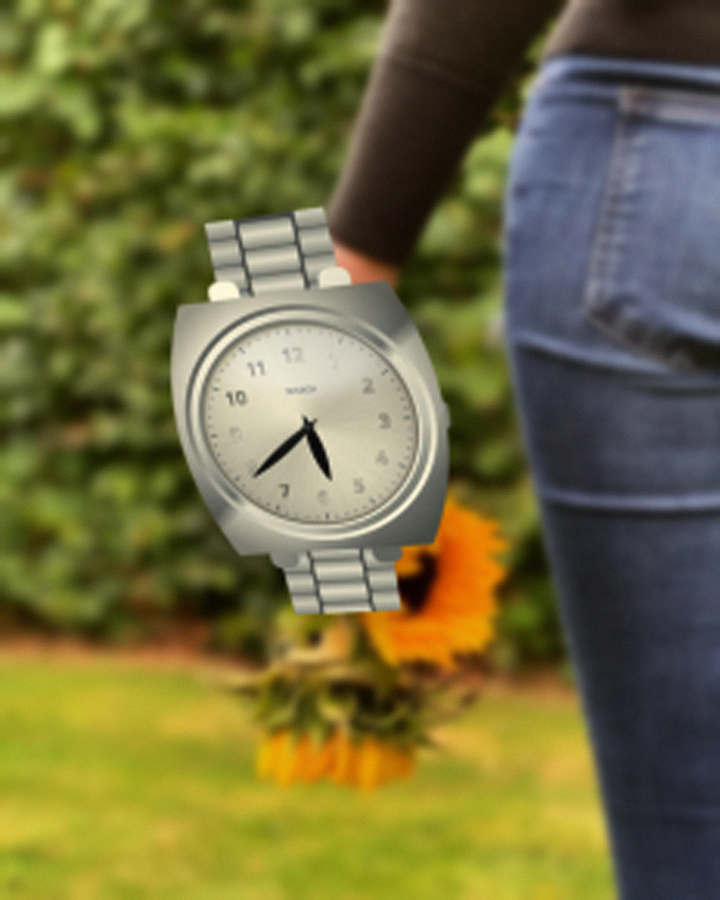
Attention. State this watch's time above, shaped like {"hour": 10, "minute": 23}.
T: {"hour": 5, "minute": 39}
